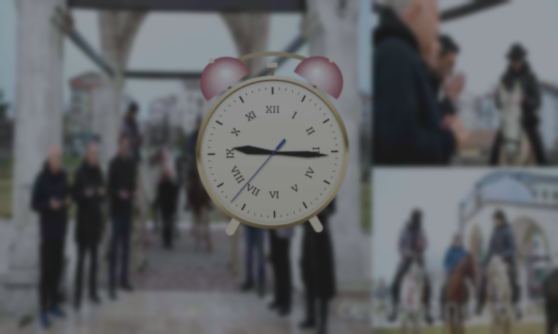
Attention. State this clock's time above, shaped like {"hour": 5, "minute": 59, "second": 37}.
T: {"hour": 9, "minute": 15, "second": 37}
